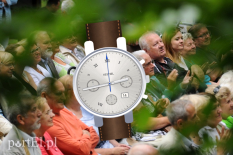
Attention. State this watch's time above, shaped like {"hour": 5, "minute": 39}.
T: {"hour": 2, "minute": 44}
